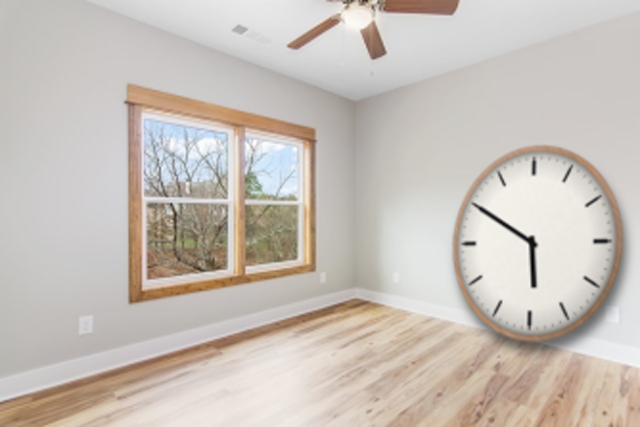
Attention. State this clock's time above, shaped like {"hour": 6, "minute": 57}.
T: {"hour": 5, "minute": 50}
